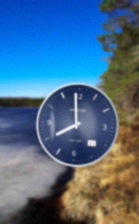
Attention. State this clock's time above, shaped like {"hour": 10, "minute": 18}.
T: {"hour": 7, "minute": 59}
